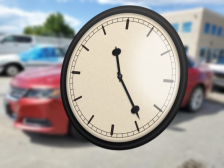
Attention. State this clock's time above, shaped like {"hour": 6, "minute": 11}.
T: {"hour": 11, "minute": 24}
